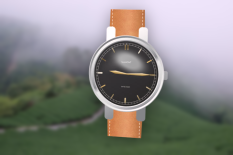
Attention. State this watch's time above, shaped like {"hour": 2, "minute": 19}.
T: {"hour": 9, "minute": 15}
